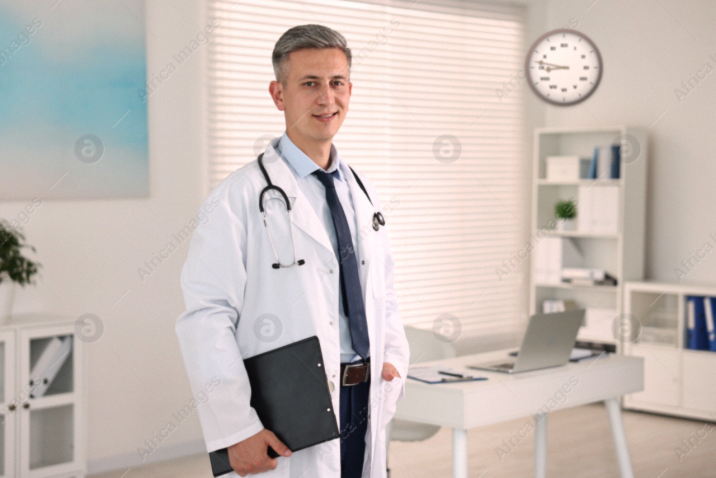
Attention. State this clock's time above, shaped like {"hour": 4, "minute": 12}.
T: {"hour": 8, "minute": 47}
